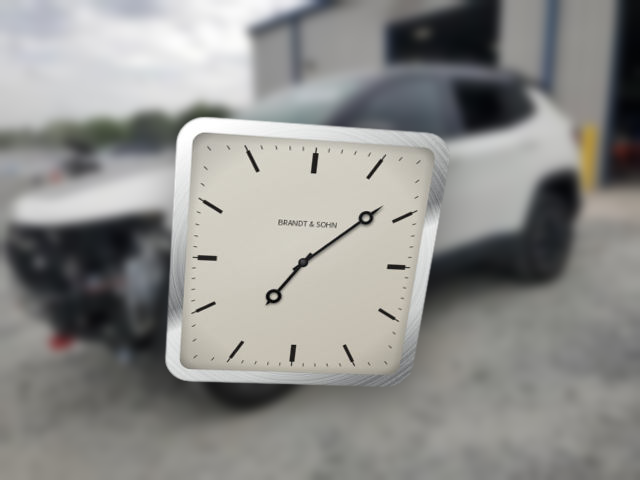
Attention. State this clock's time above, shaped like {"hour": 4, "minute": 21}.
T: {"hour": 7, "minute": 8}
